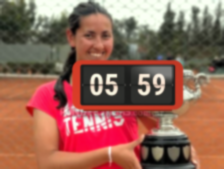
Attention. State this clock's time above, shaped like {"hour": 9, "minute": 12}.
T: {"hour": 5, "minute": 59}
